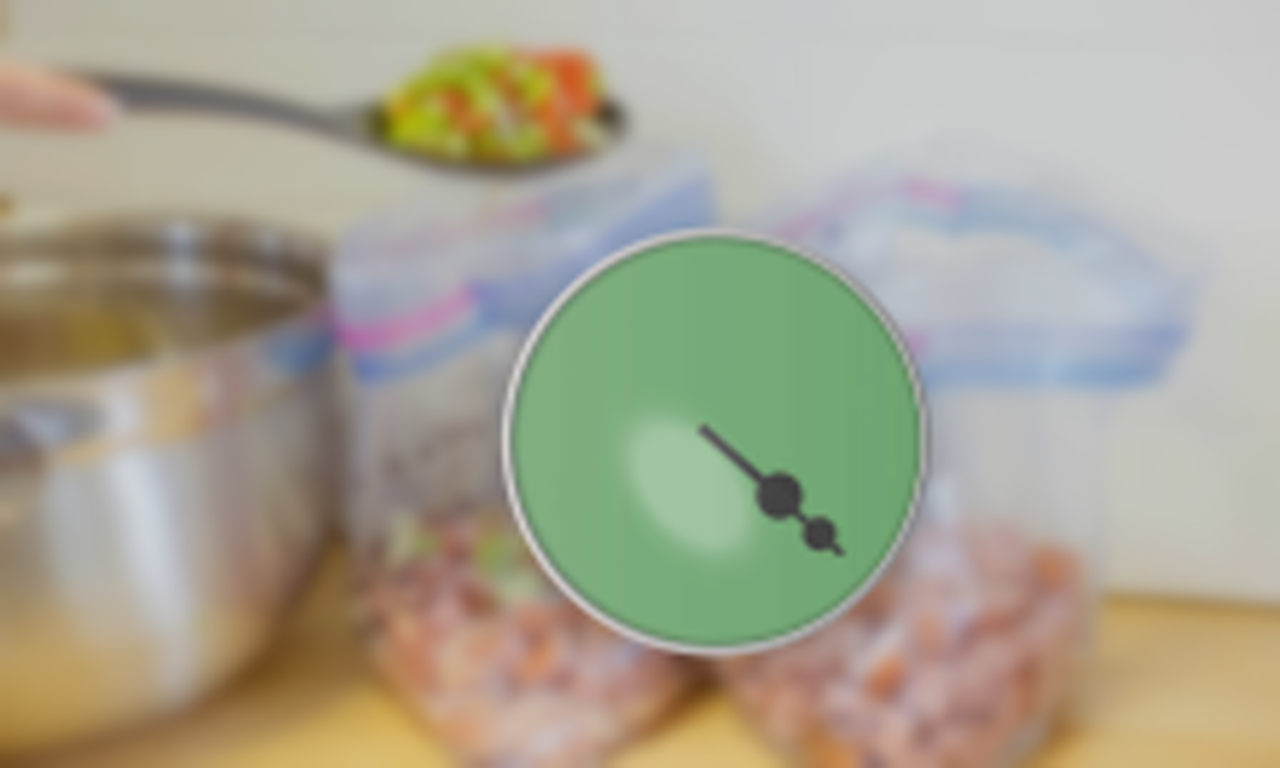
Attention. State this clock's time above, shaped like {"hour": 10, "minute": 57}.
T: {"hour": 4, "minute": 22}
